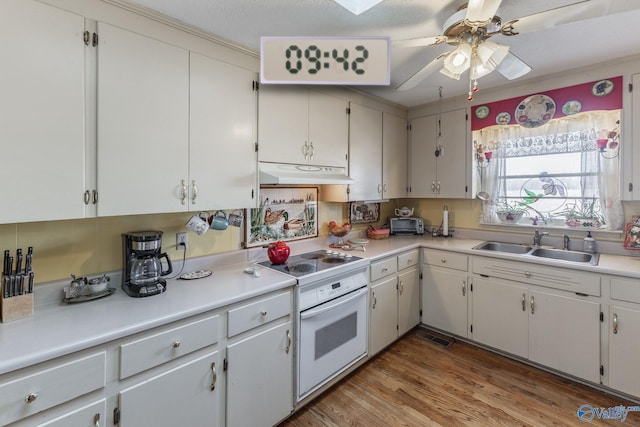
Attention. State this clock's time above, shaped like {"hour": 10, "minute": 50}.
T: {"hour": 9, "minute": 42}
